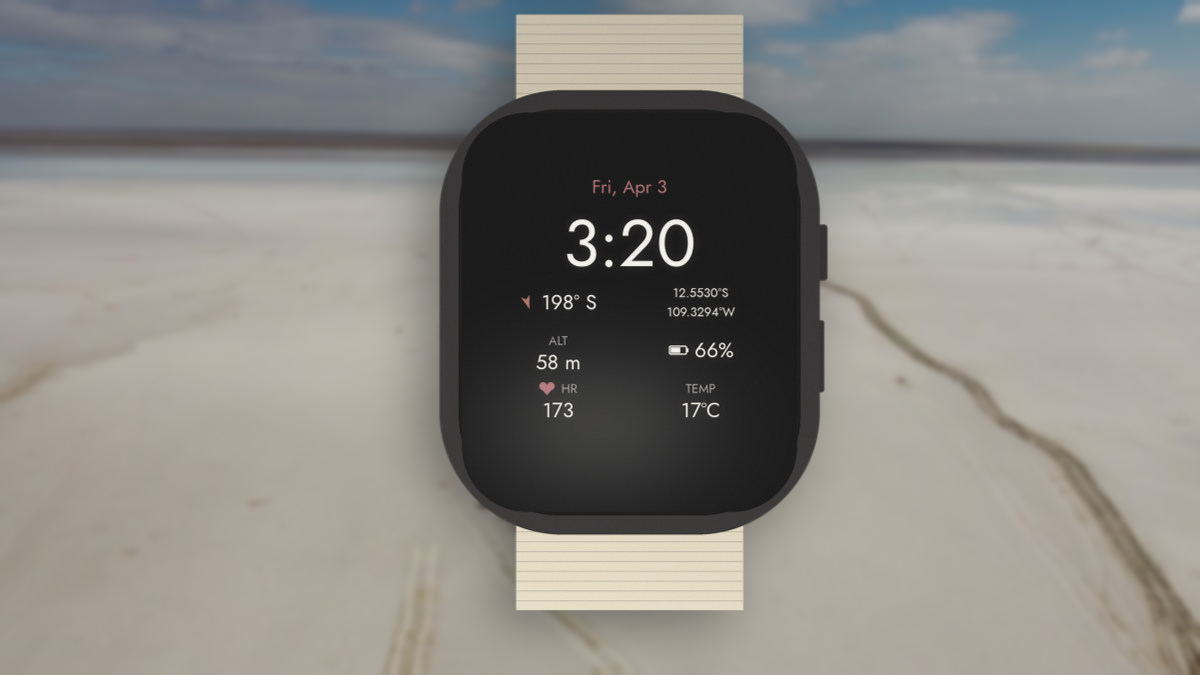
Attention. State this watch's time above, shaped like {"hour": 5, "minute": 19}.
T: {"hour": 3, "minute": 20}
